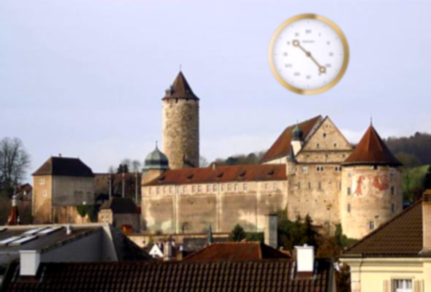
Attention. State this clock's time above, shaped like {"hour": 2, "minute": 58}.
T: {"hour": 10, "minute": 23}
